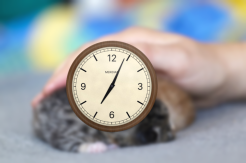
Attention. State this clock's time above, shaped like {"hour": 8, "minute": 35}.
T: {"hour": 7, "minute": 4}
